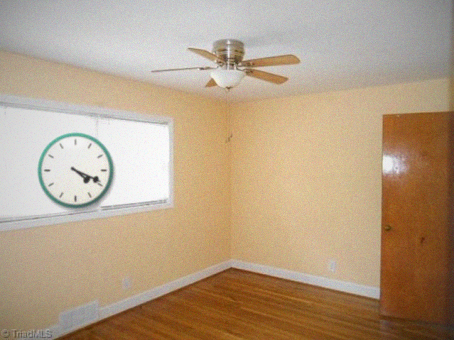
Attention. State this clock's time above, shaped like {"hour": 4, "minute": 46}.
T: {"hour": 4, "minute": 19}
